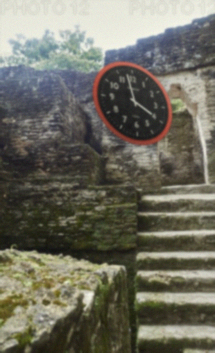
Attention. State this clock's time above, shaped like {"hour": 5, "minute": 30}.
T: {"hour": 3, "minute": 58}
